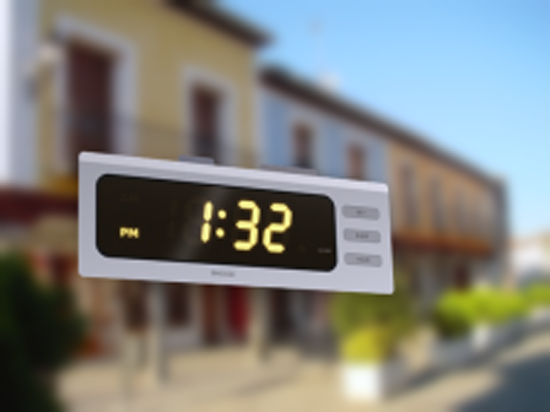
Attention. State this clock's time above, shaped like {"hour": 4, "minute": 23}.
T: {"hour": 1, "minute": 32}
